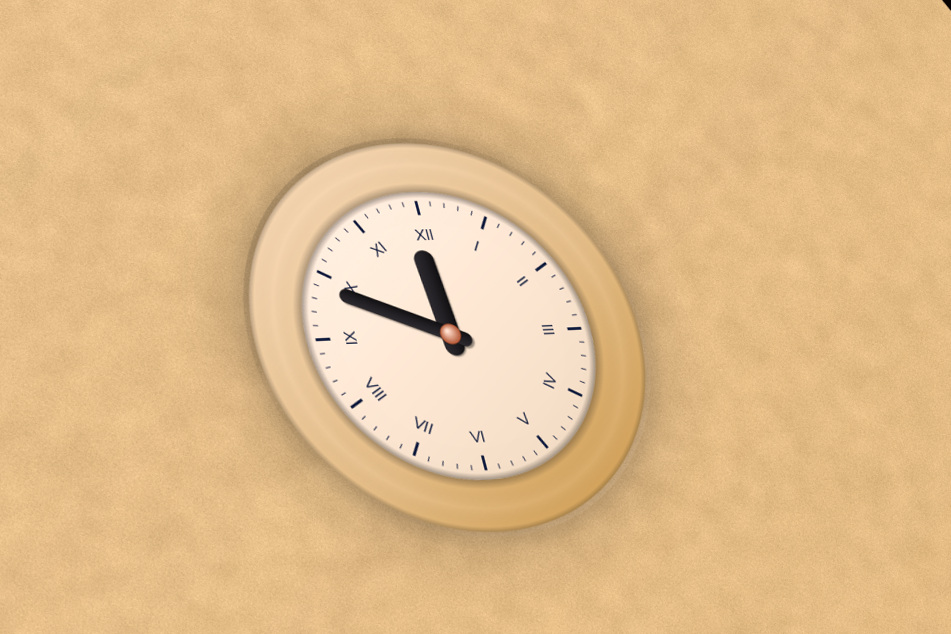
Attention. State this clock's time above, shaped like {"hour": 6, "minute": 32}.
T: {"hour": 11, "minute": 49}
